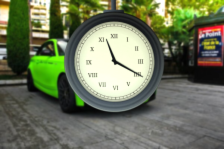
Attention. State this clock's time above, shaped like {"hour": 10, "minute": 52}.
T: {"hour": 11, "minute": 20}
